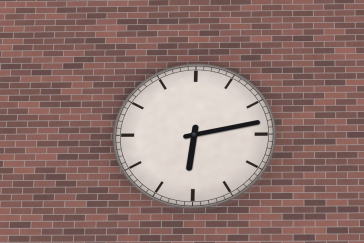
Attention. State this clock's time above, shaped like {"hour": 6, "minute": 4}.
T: {"hour": 6, "minute": 13}
